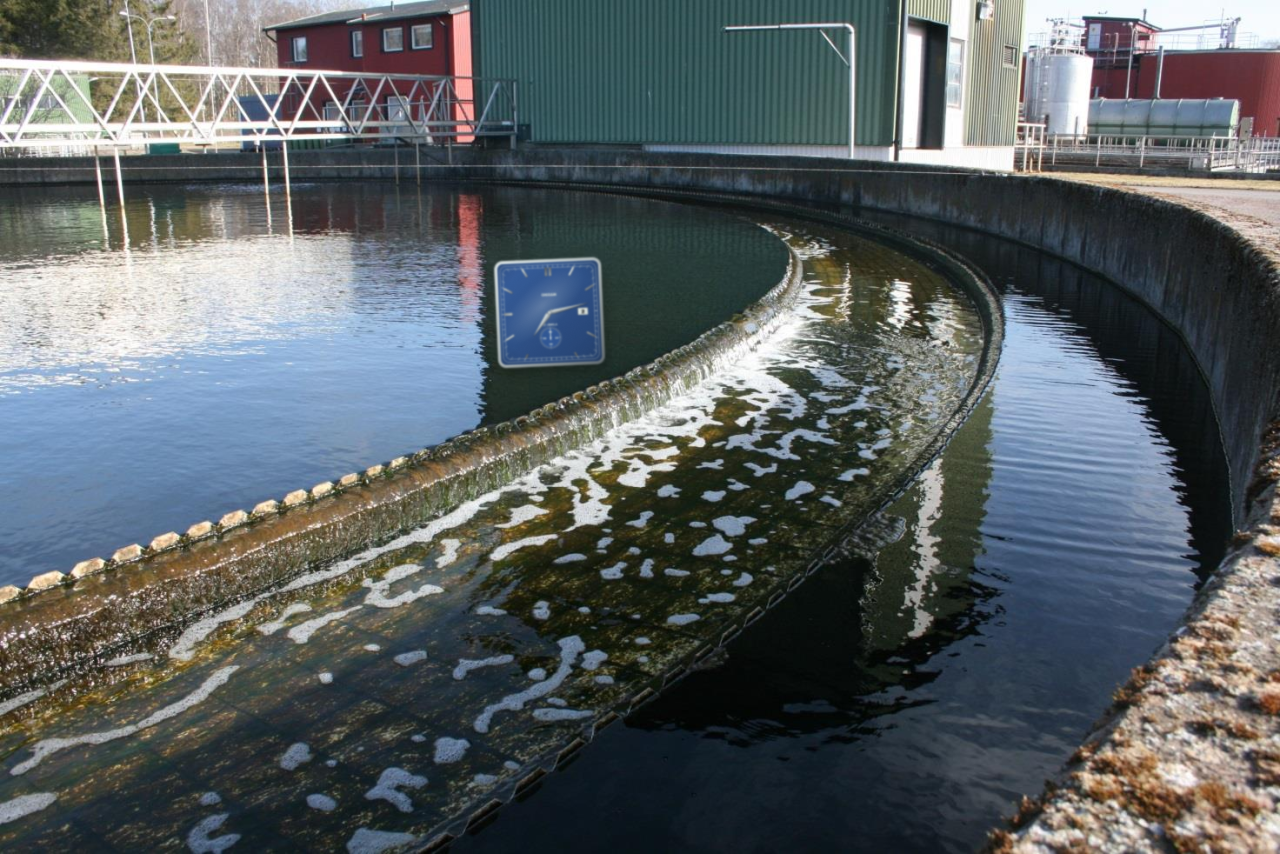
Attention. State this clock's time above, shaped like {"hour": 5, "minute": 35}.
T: {"hour": 7, "minute": 13}
